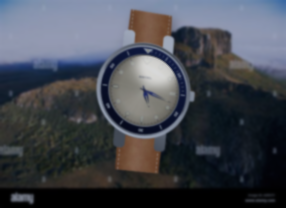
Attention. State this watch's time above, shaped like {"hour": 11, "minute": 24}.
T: {"hour": 5, "minute": 18}
